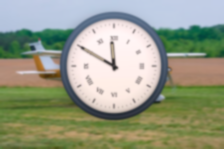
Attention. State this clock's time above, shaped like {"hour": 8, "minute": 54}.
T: {"hour": 11, "minute": 50}
